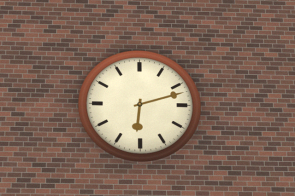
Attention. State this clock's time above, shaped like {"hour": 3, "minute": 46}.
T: {"hour": 6, "minute": 12}
